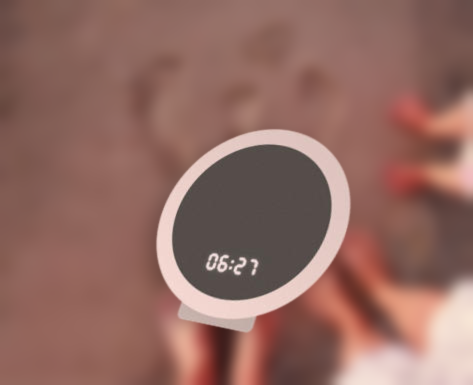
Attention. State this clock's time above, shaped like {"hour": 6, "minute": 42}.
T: {"hour": 6, "minute": 27}
